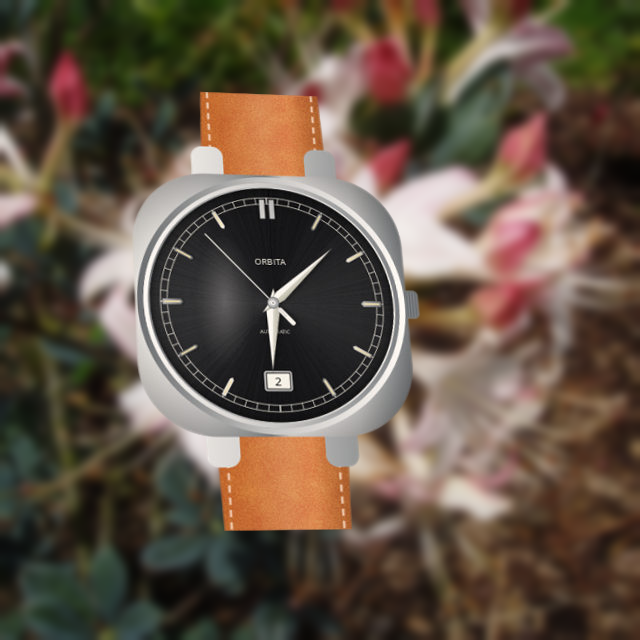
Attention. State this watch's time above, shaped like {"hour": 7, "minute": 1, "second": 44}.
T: {"hour": 6, "minute": 7, "second": 53}
